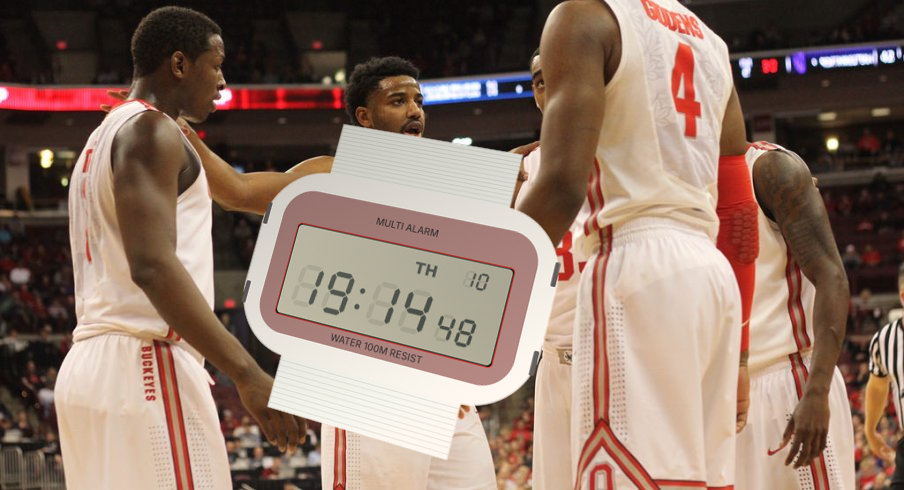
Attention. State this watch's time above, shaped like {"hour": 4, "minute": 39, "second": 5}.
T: {"hour": 19, "minute": 14, "second": 48}
